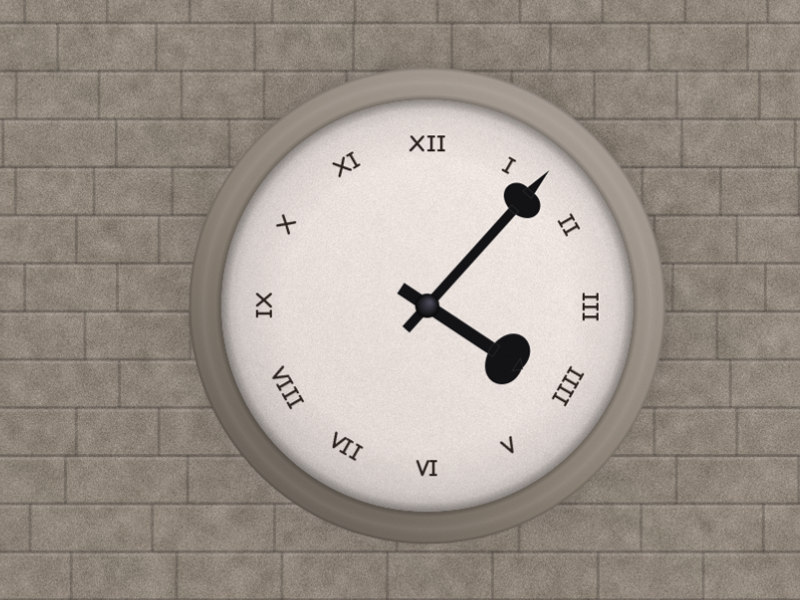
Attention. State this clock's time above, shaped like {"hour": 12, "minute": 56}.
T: {"hour": 4, "minute": 7}
